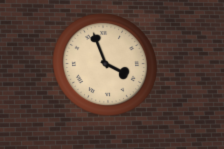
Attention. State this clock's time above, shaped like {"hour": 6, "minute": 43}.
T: {"hour": 3, "minute": 57}
